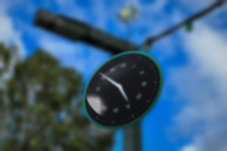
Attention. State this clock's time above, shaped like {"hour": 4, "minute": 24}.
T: {"hour": 4, "minute": 51}
